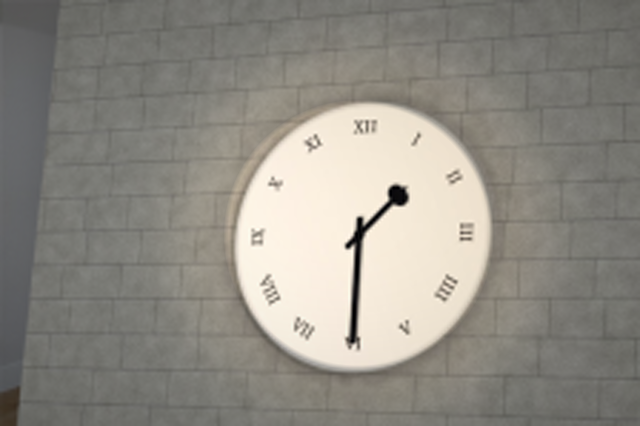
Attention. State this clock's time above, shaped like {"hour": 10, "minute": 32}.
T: {"hour": 1, "minute": 30}
